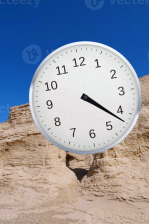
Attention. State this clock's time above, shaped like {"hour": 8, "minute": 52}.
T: {"hour": 4, "minute": 22}
